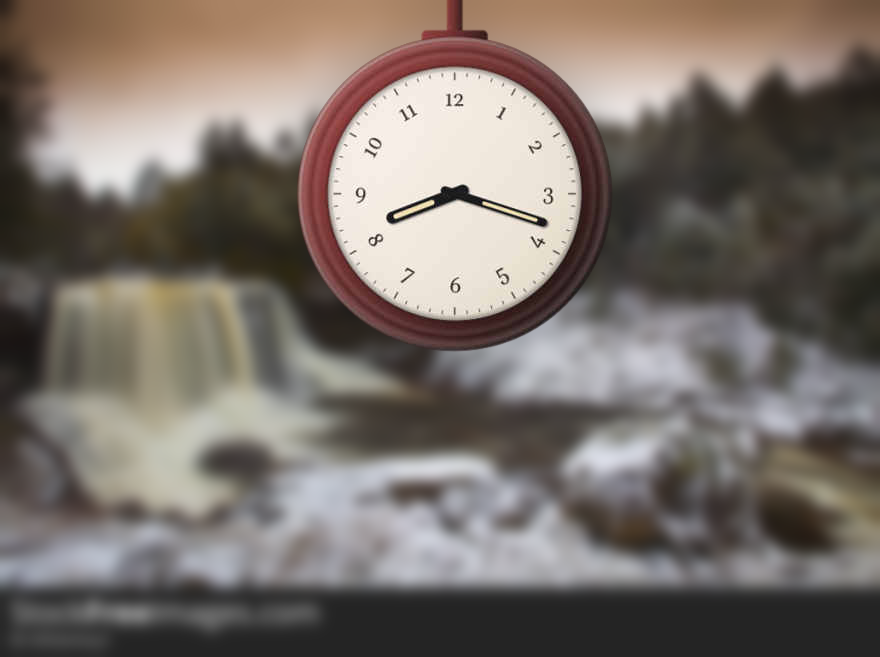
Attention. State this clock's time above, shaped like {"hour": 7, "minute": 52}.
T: {"hour": 8, "minute": 18}
